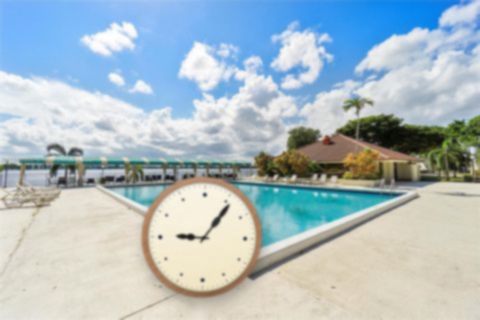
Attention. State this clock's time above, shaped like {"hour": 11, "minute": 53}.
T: {"hour": 9, "minute": 6}
